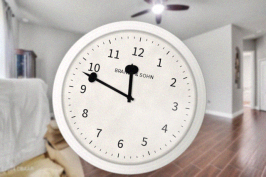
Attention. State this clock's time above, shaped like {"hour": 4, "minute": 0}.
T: {"hour": 11, "minute": 48}
